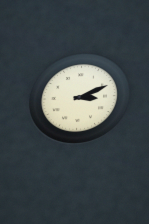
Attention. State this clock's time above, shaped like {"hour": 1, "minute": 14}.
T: {"hour": 3, "minute": 11}
